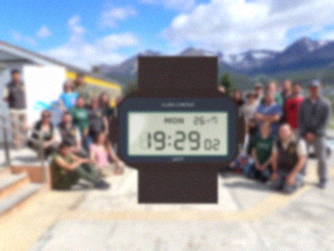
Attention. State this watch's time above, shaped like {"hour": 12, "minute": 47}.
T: {"hour": 19, "minute": 29}
